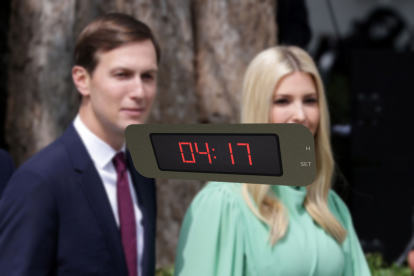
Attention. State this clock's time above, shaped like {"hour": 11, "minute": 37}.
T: {"hour": 4, "minute": 17}
